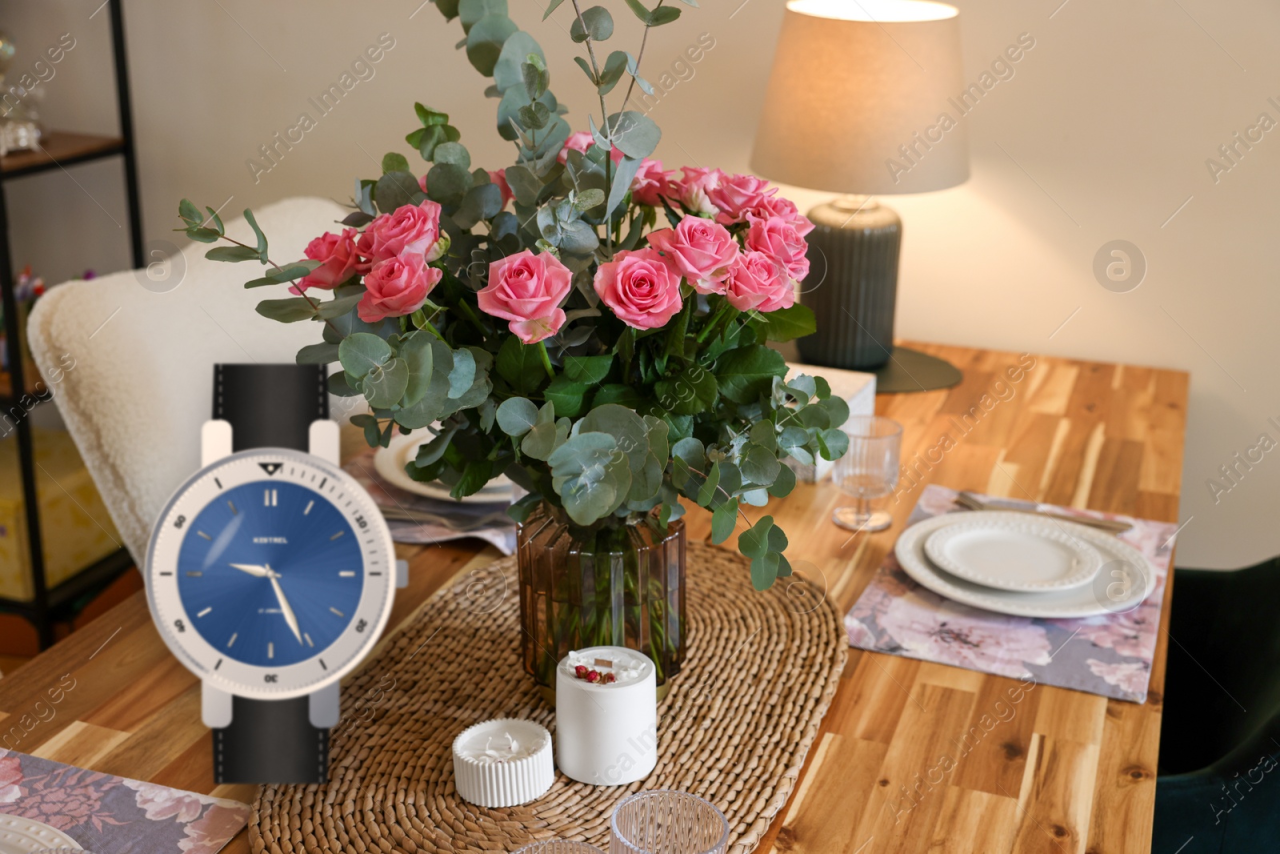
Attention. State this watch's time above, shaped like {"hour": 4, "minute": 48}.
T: {"hour": 9, "minute": 26}
